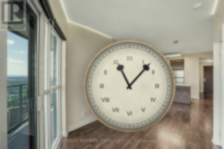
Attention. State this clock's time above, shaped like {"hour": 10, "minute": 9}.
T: {"hour": 11, "minute": 7}
